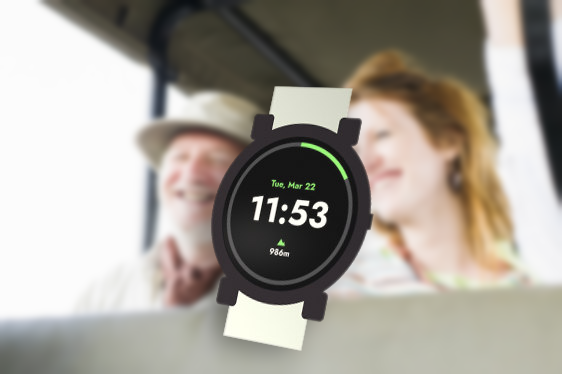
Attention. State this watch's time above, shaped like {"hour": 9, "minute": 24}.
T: {"hour": 11, "minute": 53}
